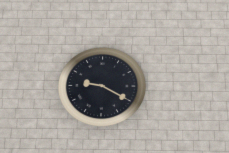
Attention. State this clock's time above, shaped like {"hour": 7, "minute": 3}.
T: {"hour": 9, "minute": 20}
